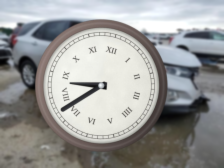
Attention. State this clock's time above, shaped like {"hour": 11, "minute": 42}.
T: {"hour": 8, "minute": 37}
